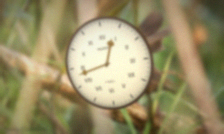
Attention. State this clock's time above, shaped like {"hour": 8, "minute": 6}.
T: {"hour": 12, "minute": 43}
